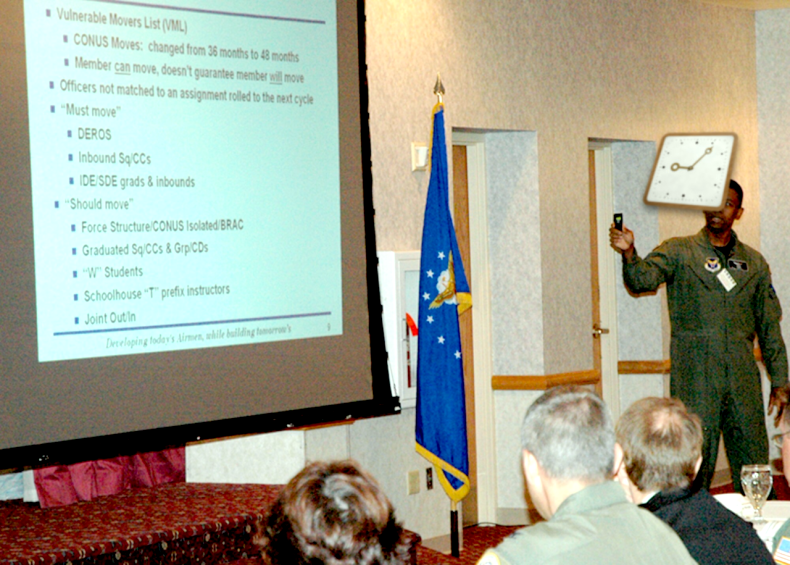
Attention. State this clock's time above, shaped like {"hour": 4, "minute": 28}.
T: {"hour": 9, "minute": 6}
